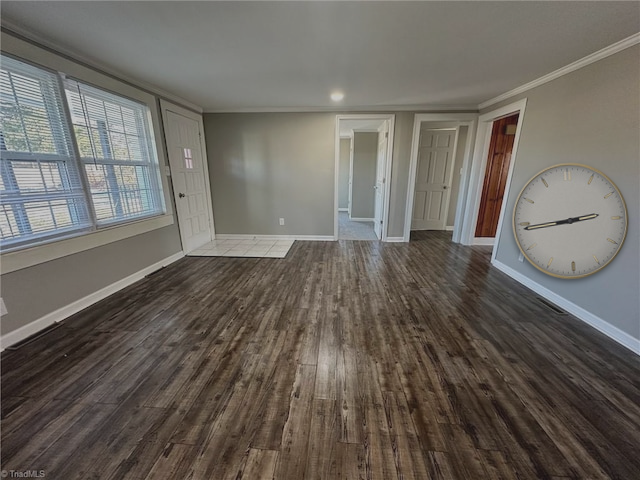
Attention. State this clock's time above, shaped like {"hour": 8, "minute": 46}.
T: {"hour": 2, "minute": 44}
